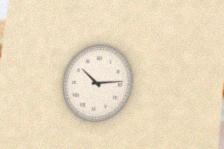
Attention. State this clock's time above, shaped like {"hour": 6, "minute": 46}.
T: {"hour": 10, "minute": 14}
